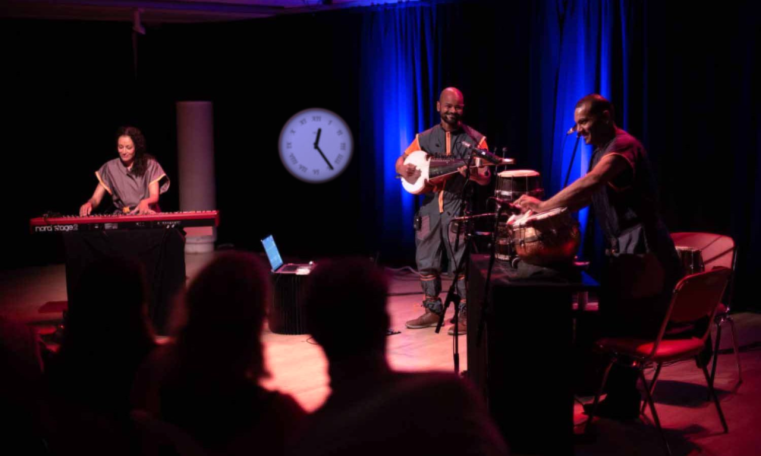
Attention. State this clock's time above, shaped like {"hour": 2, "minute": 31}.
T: {"hour": 12, "minute": 24}
